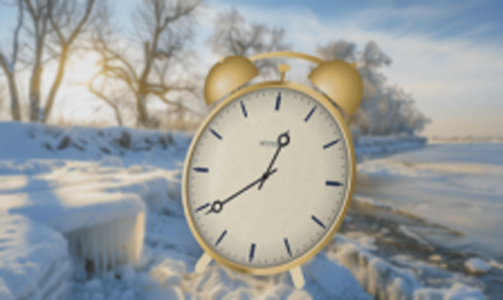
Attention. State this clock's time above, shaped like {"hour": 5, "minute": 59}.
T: {"hour": 12, "minute": 39}
